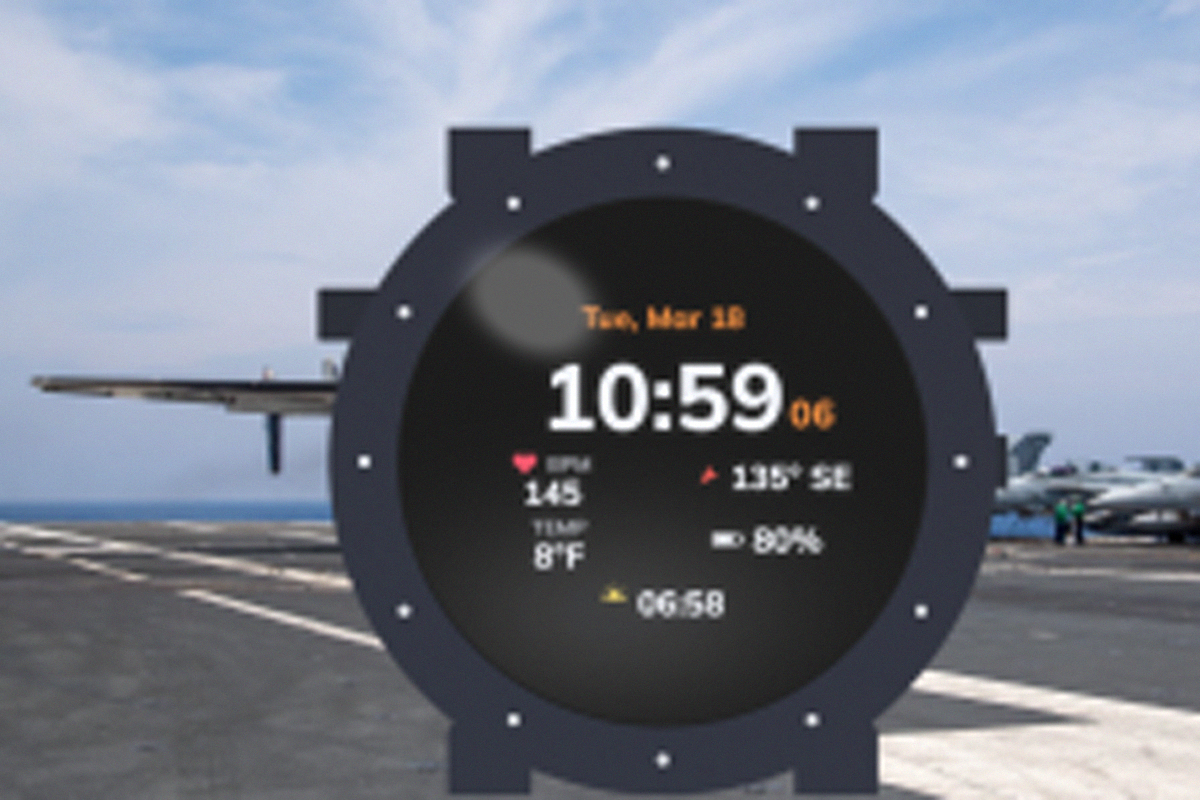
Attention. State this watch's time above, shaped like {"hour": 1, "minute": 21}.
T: {"hour": 10, "minute": 59}
